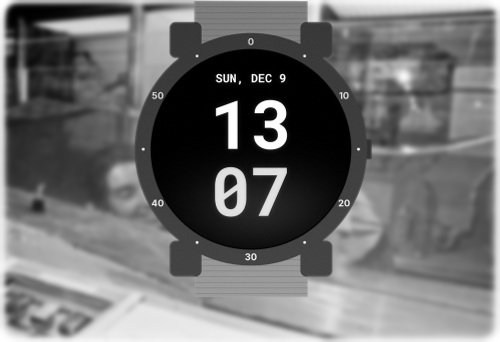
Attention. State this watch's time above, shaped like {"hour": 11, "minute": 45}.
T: {"hour": 13, "minute": 7}
